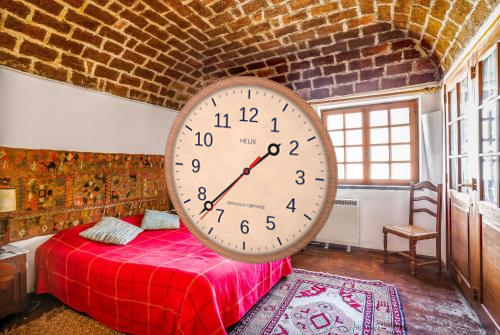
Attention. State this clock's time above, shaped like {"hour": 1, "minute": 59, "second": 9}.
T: {"hour": 1, "minute": 37, "second": 37}
